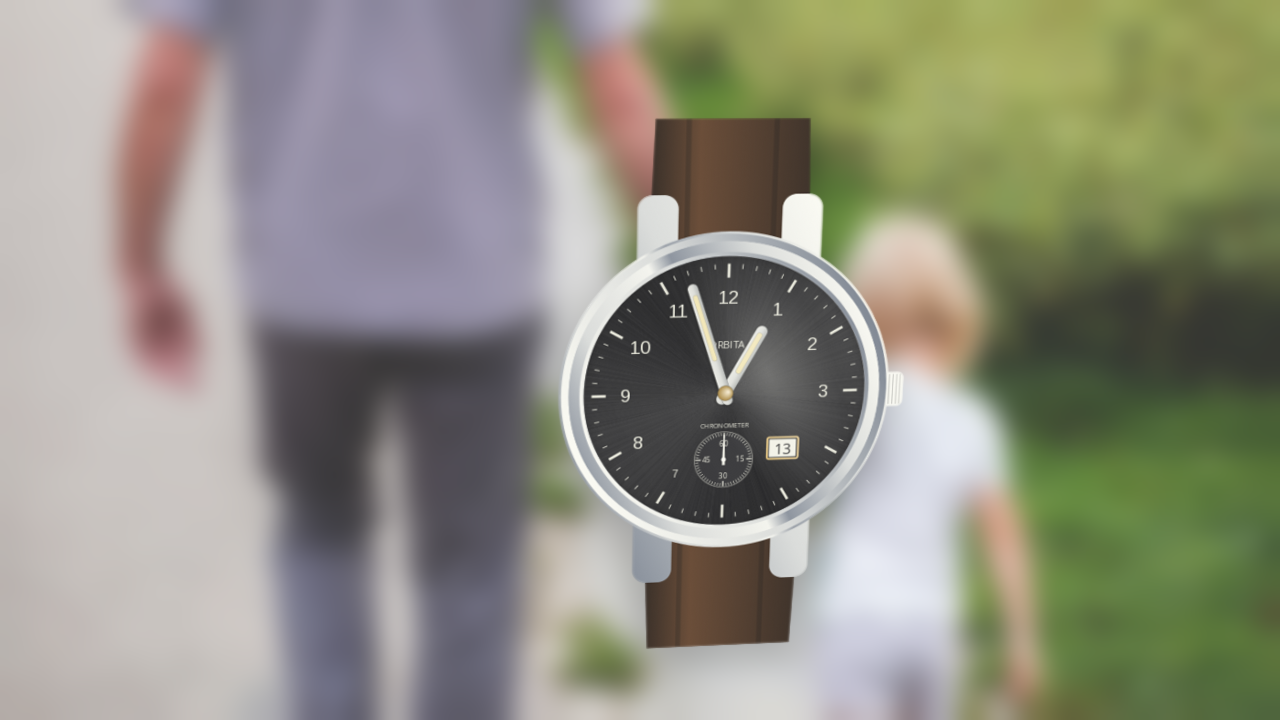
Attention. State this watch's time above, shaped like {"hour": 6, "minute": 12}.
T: {"hour": 12, "minute": 57}
